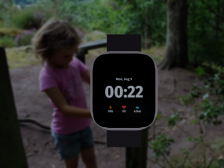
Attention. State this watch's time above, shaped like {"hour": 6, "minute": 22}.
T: {"hour": 0, "minute": 22}
